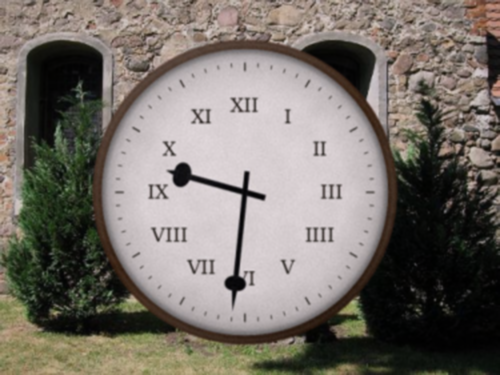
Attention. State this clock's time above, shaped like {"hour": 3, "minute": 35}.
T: {"hour": 9, "minute": 31}
